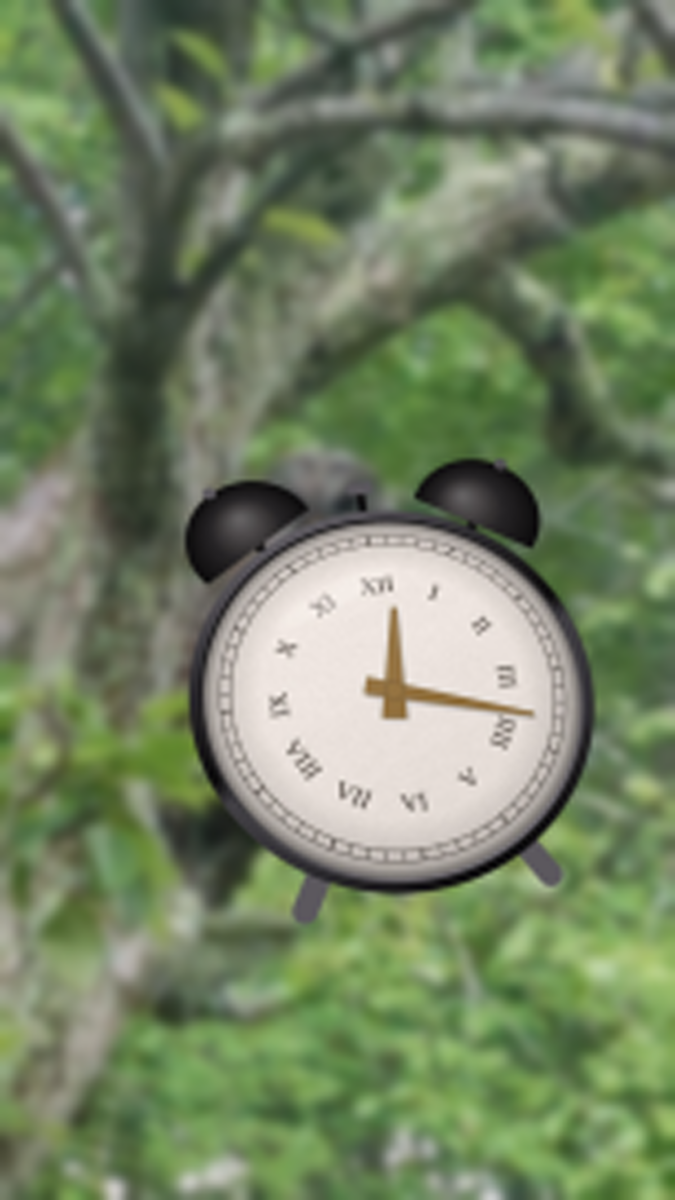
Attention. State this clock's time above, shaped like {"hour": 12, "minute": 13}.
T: {"hour": 12, "minute": 18}
